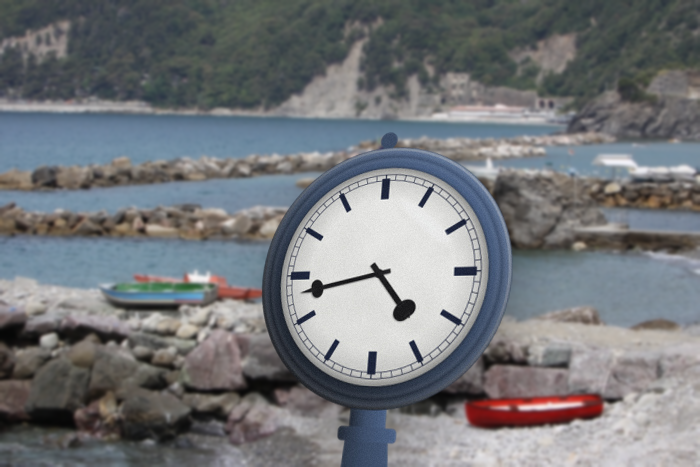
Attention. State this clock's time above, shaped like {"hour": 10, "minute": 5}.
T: {"hour": 4, "minute": 43}
